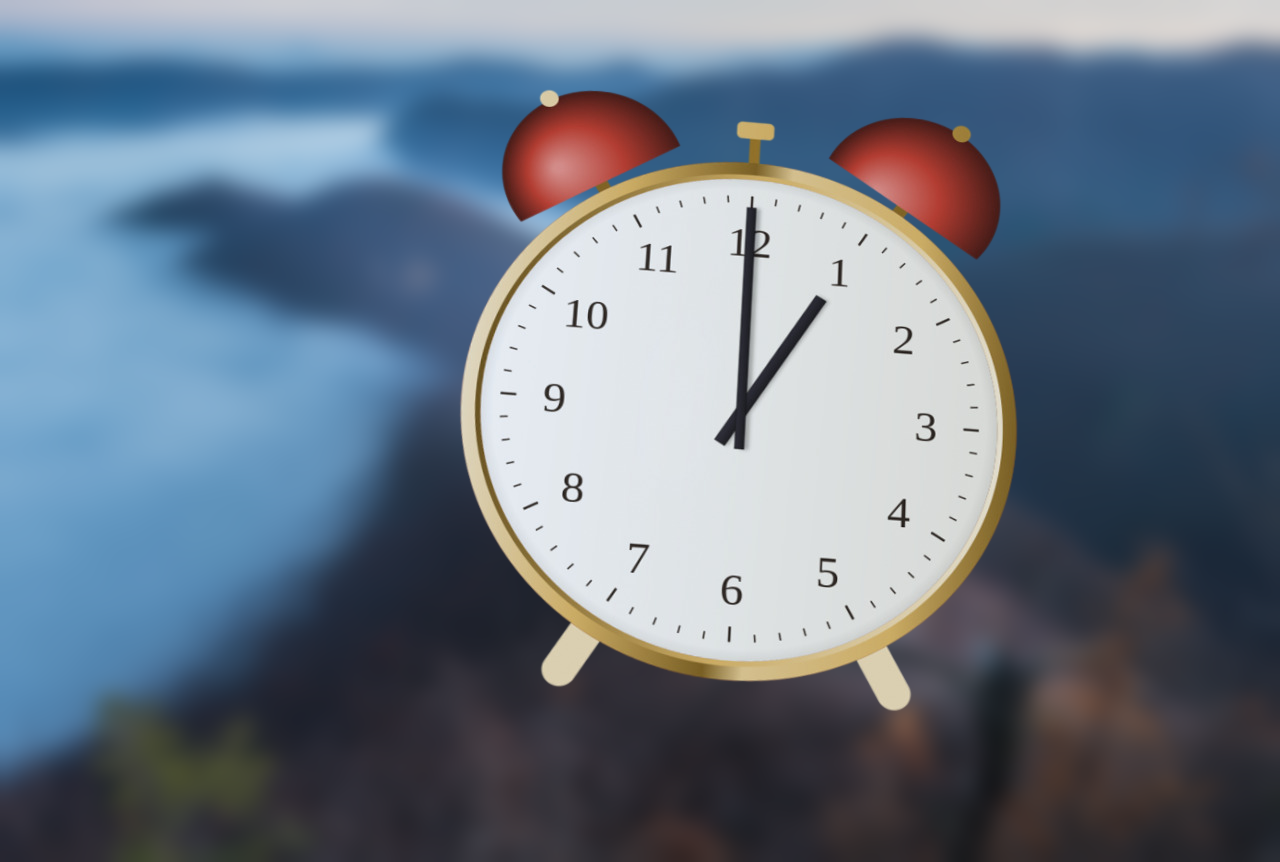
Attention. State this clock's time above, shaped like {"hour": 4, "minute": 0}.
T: {"hour": 1, "minute": 0}
